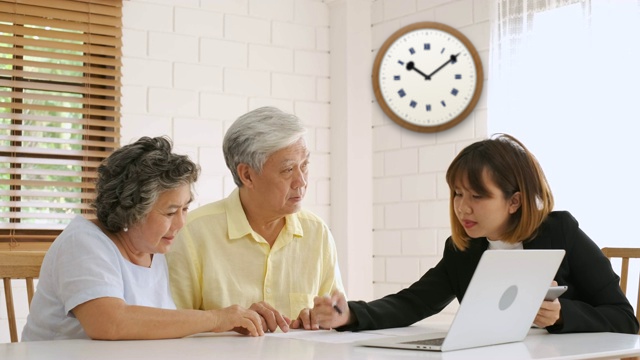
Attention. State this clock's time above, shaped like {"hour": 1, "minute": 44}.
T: {"hour": 10, "minute": 9}
